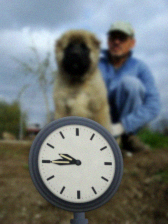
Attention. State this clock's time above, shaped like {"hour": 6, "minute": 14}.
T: {"hour": 9, "minute": 45}
